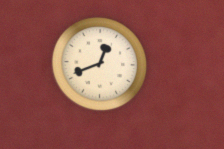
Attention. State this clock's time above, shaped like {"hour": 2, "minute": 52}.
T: {"hour": 12, "minute": 41}
